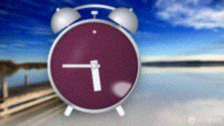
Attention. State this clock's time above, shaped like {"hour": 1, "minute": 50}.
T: {"hour": 5, "minute": 45}
